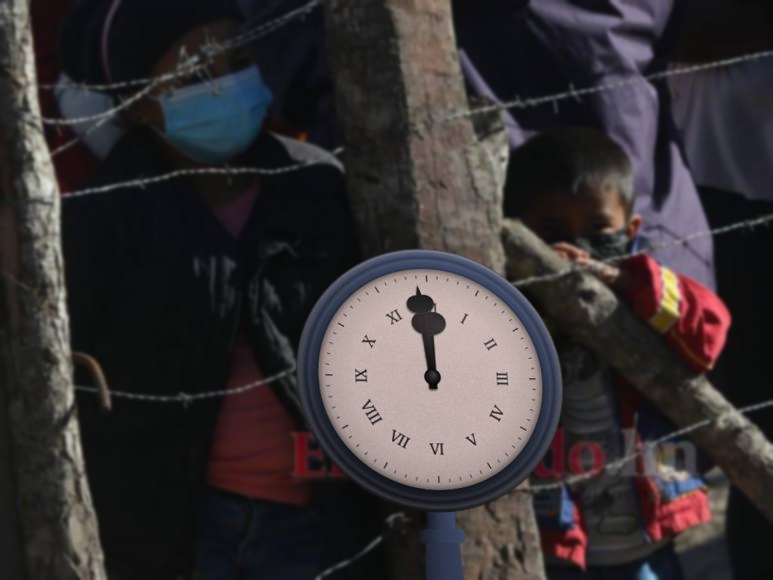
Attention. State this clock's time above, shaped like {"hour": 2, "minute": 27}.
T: {"hour": 11, "minute": 59}
